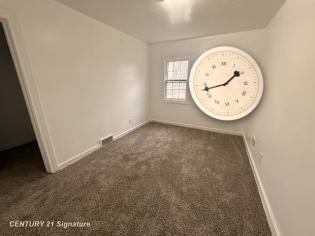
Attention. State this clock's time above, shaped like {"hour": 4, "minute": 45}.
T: {"hour": 1, "minute": 43}
